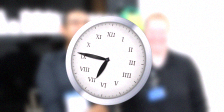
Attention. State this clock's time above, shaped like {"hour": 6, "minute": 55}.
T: {"hour": 6, "minute": 46}
